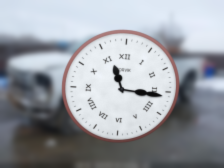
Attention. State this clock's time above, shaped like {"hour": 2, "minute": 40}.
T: {"hour": 11, "minute": 16}
